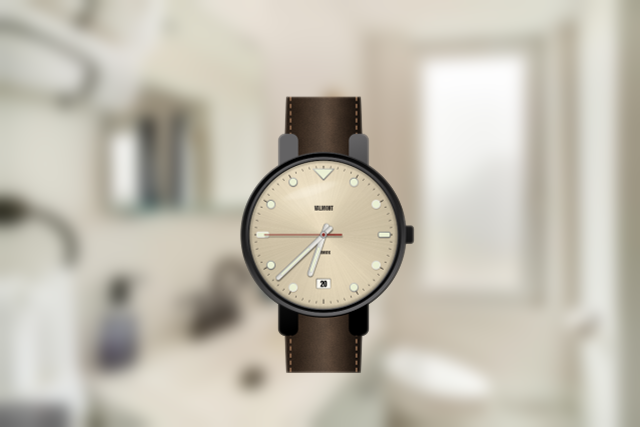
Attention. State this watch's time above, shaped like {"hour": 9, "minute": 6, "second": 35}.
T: {"hour": 6, "minute": 37, "second": 45}
